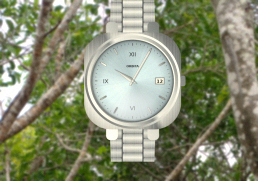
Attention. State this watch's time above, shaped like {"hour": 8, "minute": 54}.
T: {"hour": 10, "minute": 5}
